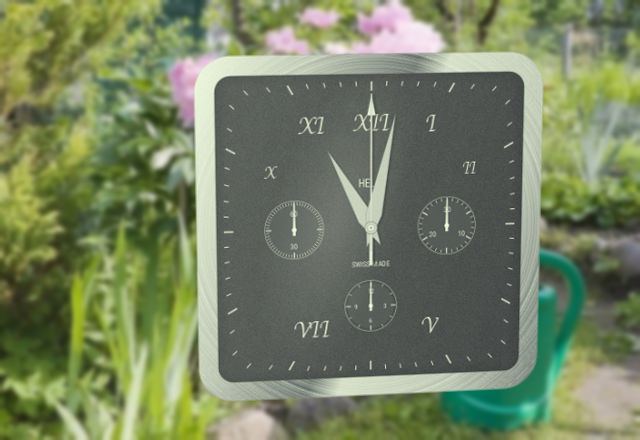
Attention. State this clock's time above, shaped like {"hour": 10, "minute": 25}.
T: {"hour": 11, "minute": 2}
